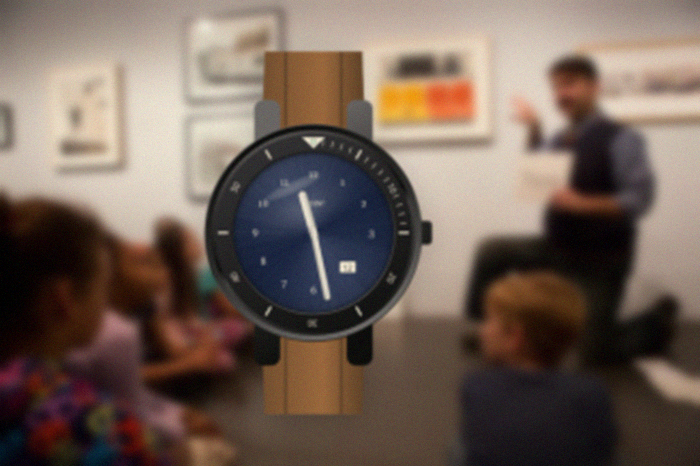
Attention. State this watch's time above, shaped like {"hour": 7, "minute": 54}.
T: {"hour": 11, "minute": 28}
